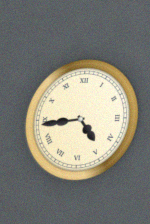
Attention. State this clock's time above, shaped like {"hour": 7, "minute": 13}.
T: {"hour": 4, "minute": 44}
